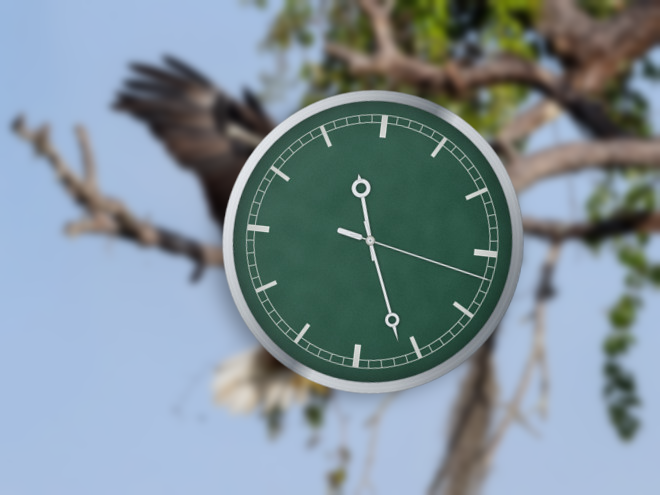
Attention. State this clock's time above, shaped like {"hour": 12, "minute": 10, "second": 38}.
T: {"hour": 11, "minute": 26, "second": 17}
